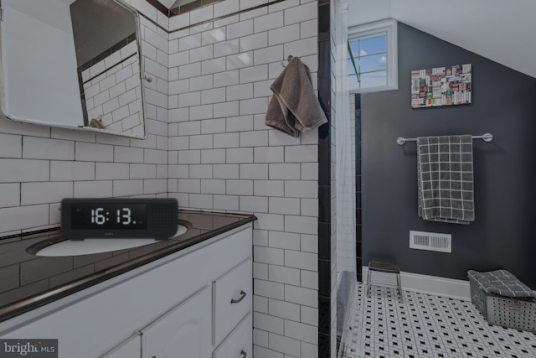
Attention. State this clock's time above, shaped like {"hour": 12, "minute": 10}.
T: {"hour": 16, "minute": 13}
